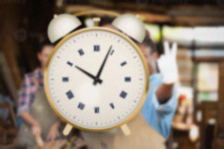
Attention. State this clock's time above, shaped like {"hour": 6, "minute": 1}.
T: {"hour": 10, "minute": 4}
